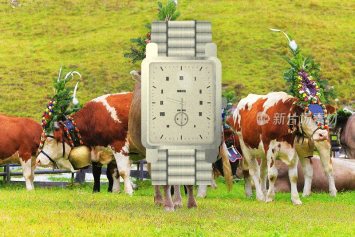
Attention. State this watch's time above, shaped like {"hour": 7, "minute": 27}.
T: {"hour": 9, "minute": 30}
